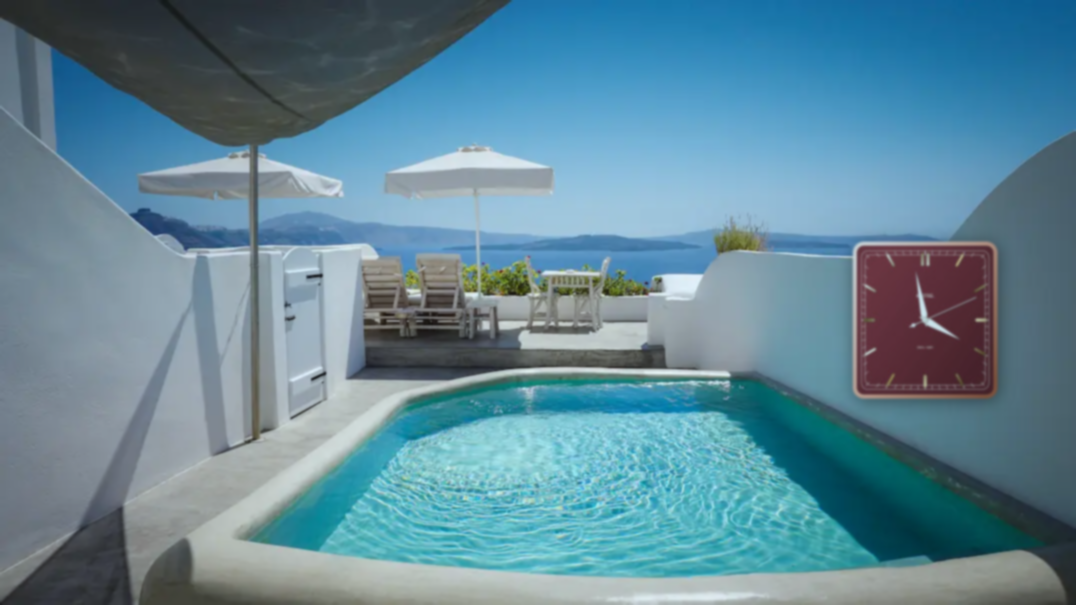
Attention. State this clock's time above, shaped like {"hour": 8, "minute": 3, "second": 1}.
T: {"hour": 3, "minute": 58, "second": 11}
